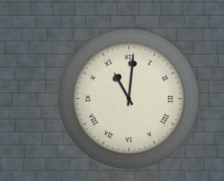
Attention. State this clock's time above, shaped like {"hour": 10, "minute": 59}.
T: {"hour": 11, "minute": 1}
